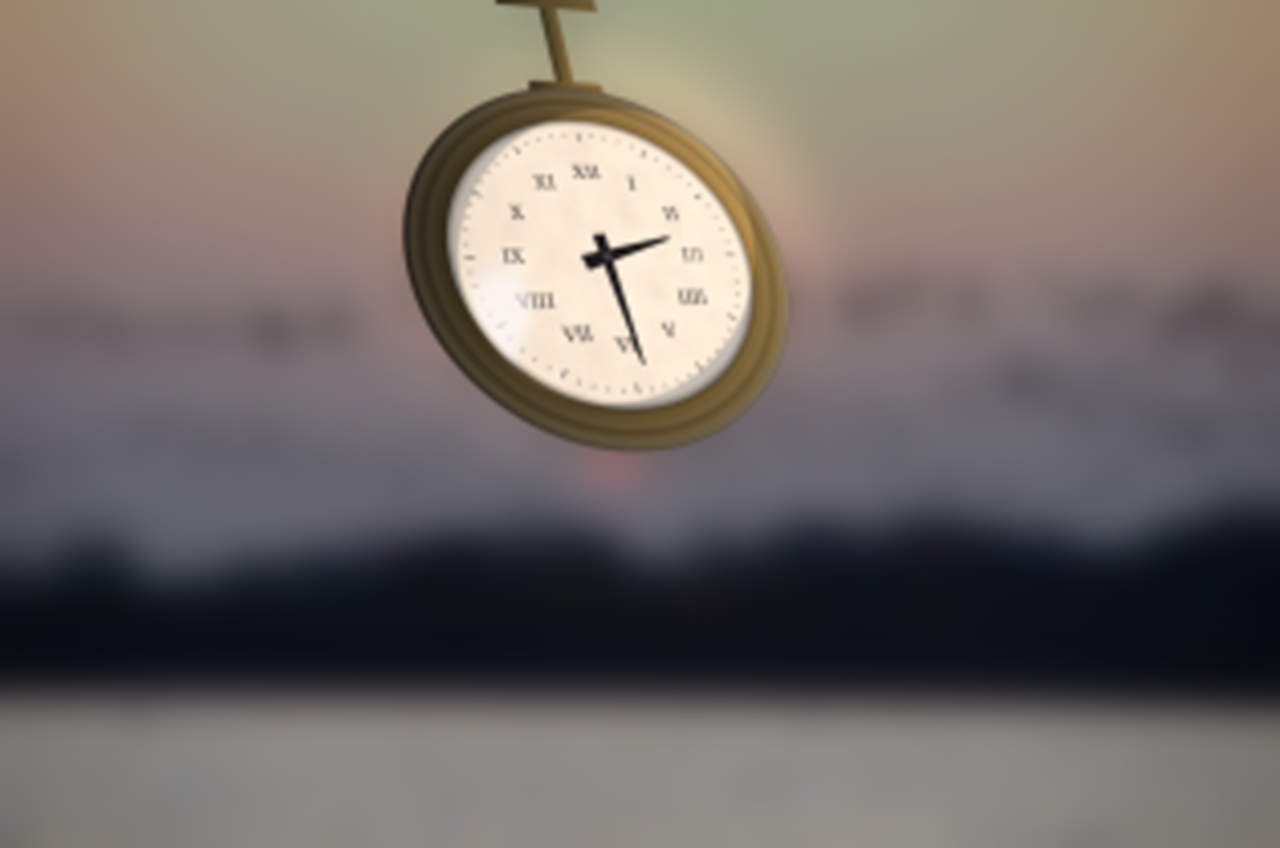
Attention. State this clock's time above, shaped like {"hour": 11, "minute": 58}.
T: {"hour": 2, "minute": 29}
